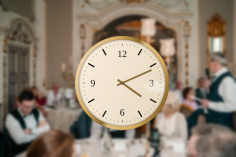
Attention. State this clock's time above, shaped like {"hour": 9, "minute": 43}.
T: {"hour": 4, "minute": 11}
